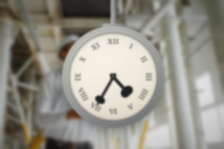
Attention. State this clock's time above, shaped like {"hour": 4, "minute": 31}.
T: {"hour": 4, "minute": 35}
